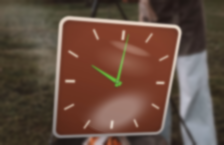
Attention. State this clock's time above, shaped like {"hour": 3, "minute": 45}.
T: {"hour": 10, "minute": 1}
